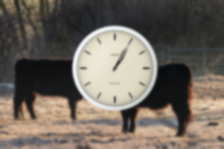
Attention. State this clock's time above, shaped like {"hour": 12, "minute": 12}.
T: {"hour": 1, "minute": 5}
